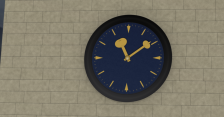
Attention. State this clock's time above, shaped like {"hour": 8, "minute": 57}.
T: {"hour": 11, "minute": 9}
